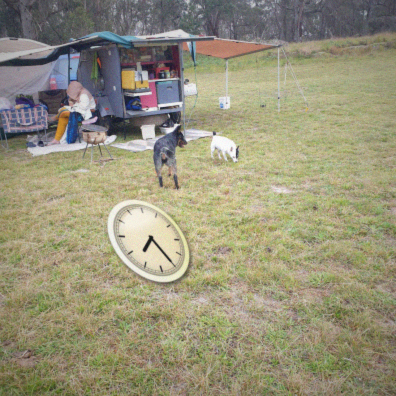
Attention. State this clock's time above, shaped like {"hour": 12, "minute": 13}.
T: {"hour": 7, "minute": 25}
